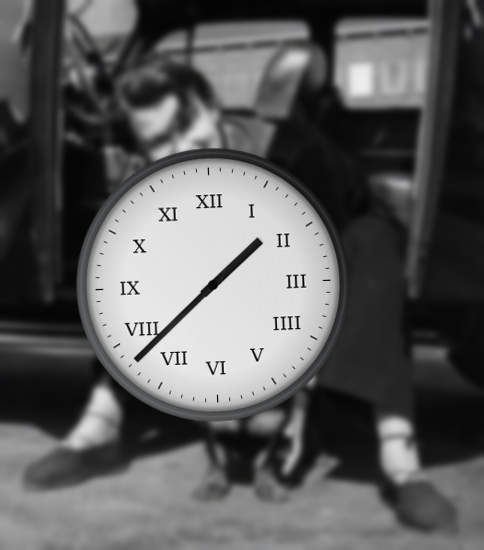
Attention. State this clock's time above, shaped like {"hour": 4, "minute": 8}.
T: {"hour": 1, "minute": 38}
